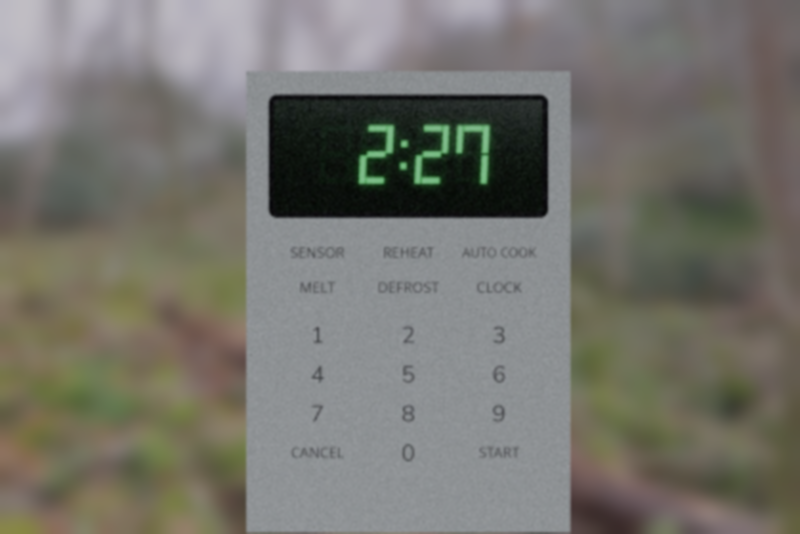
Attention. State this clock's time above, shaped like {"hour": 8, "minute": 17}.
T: {"hour": 2, "minute": 27}
